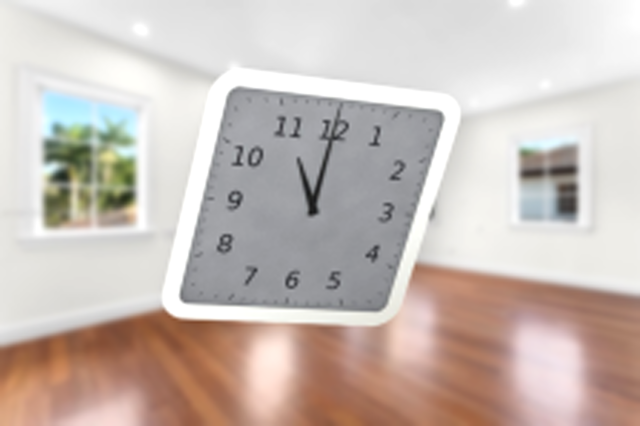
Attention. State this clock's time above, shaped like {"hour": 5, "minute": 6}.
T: {"hour": 11, "minute": 0}
